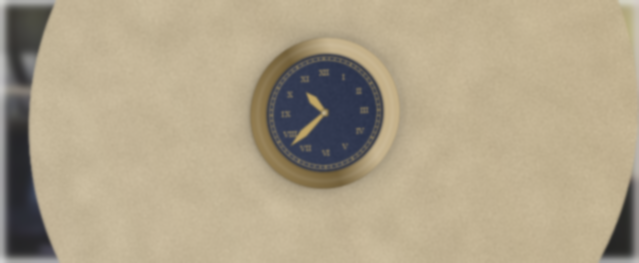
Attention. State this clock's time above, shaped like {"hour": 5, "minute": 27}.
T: {"hour": 10, "minute": 38}
